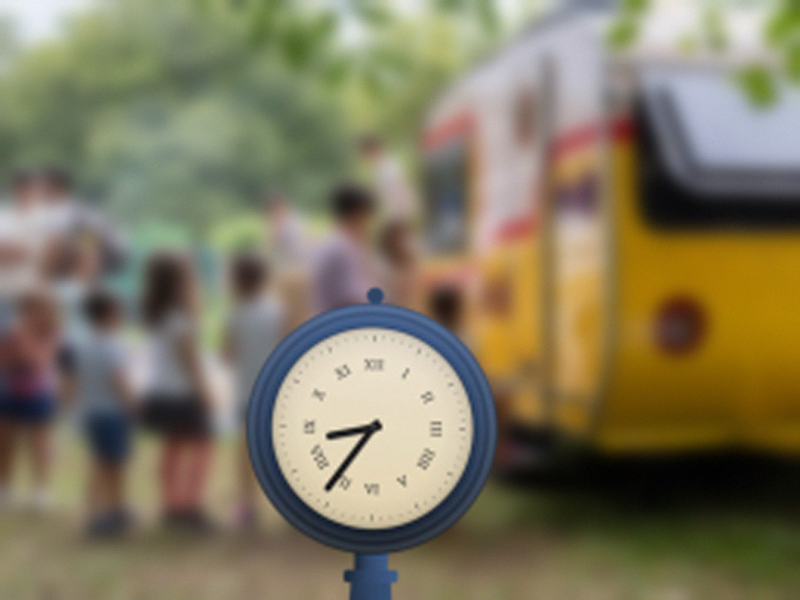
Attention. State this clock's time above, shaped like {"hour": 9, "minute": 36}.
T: {"hour": 8, "minute": 36}
